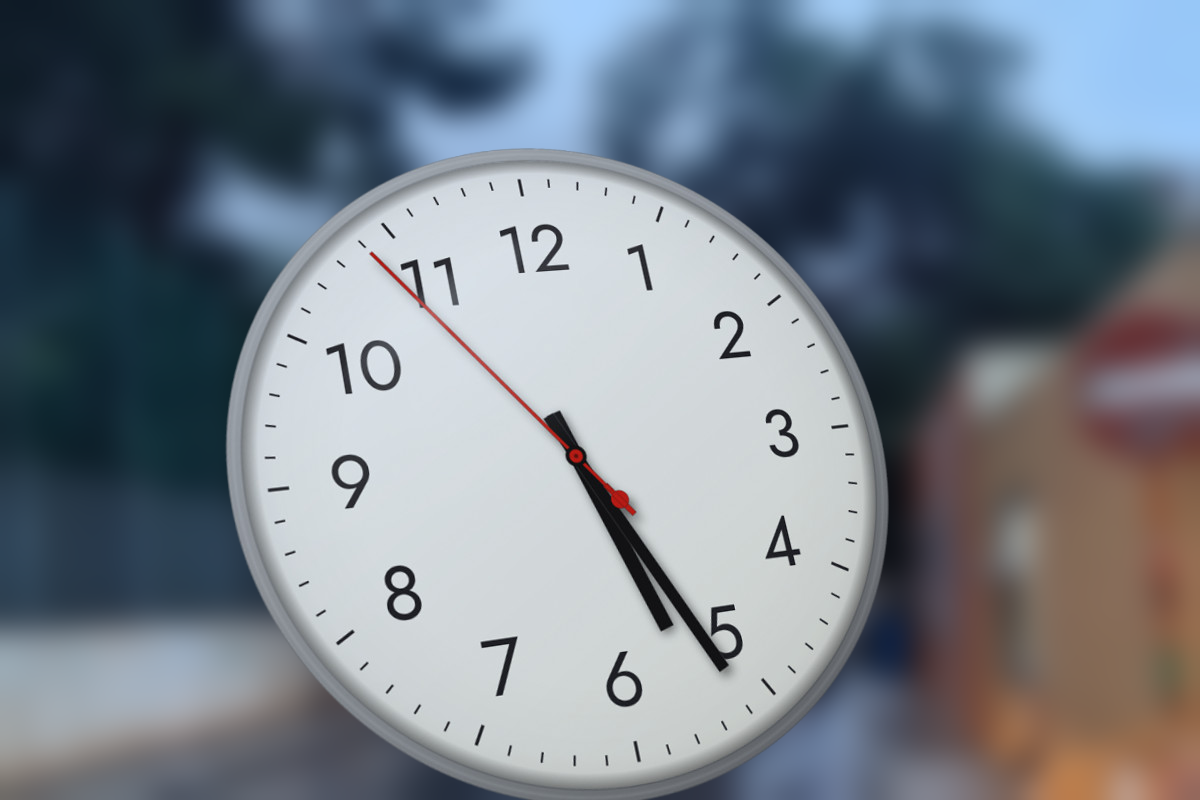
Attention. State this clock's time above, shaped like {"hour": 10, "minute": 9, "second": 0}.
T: {"hour": 5, "minute": 25, "second": 54}
